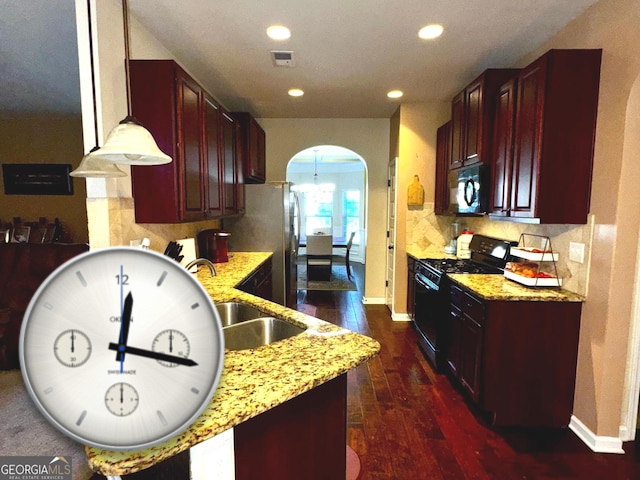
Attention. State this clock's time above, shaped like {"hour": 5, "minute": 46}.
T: {"hour": 12, "minute": 17}
